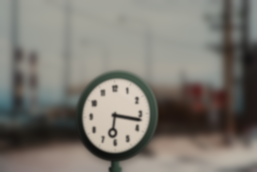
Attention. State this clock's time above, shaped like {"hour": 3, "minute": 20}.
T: {"hour": 6, "minute": 17}
